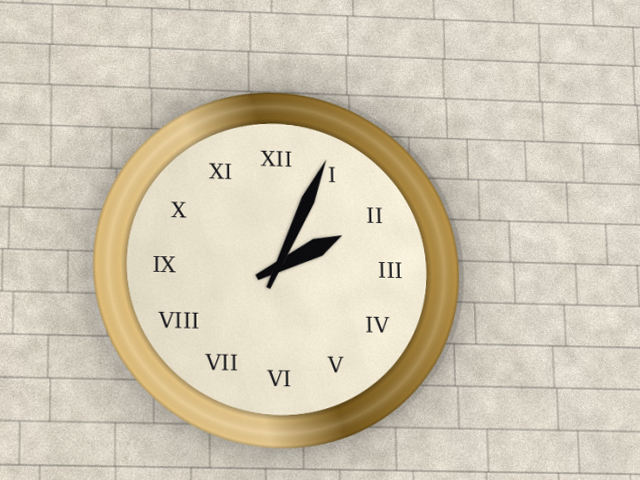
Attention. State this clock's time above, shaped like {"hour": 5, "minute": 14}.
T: {"hour": 2, "minute": 4}
